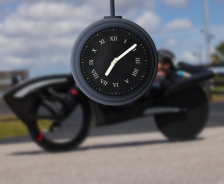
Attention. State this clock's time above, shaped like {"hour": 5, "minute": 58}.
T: {"hour": 7, "minute": 9}
